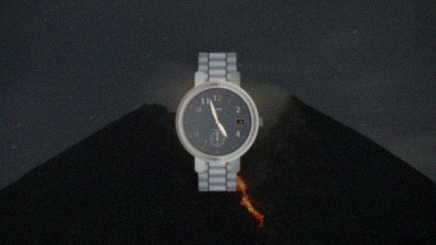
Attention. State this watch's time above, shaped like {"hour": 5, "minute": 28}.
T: {"hour": 4, "minute": 57}
